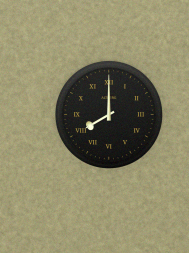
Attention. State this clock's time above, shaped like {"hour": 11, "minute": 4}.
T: {"hour": 8, "minute": 0}
